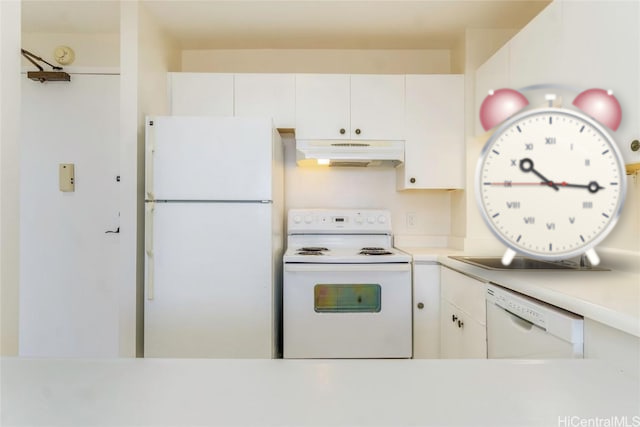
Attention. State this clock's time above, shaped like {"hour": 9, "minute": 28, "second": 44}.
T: {"hour": 10, "minute": 15, "second": 45}
